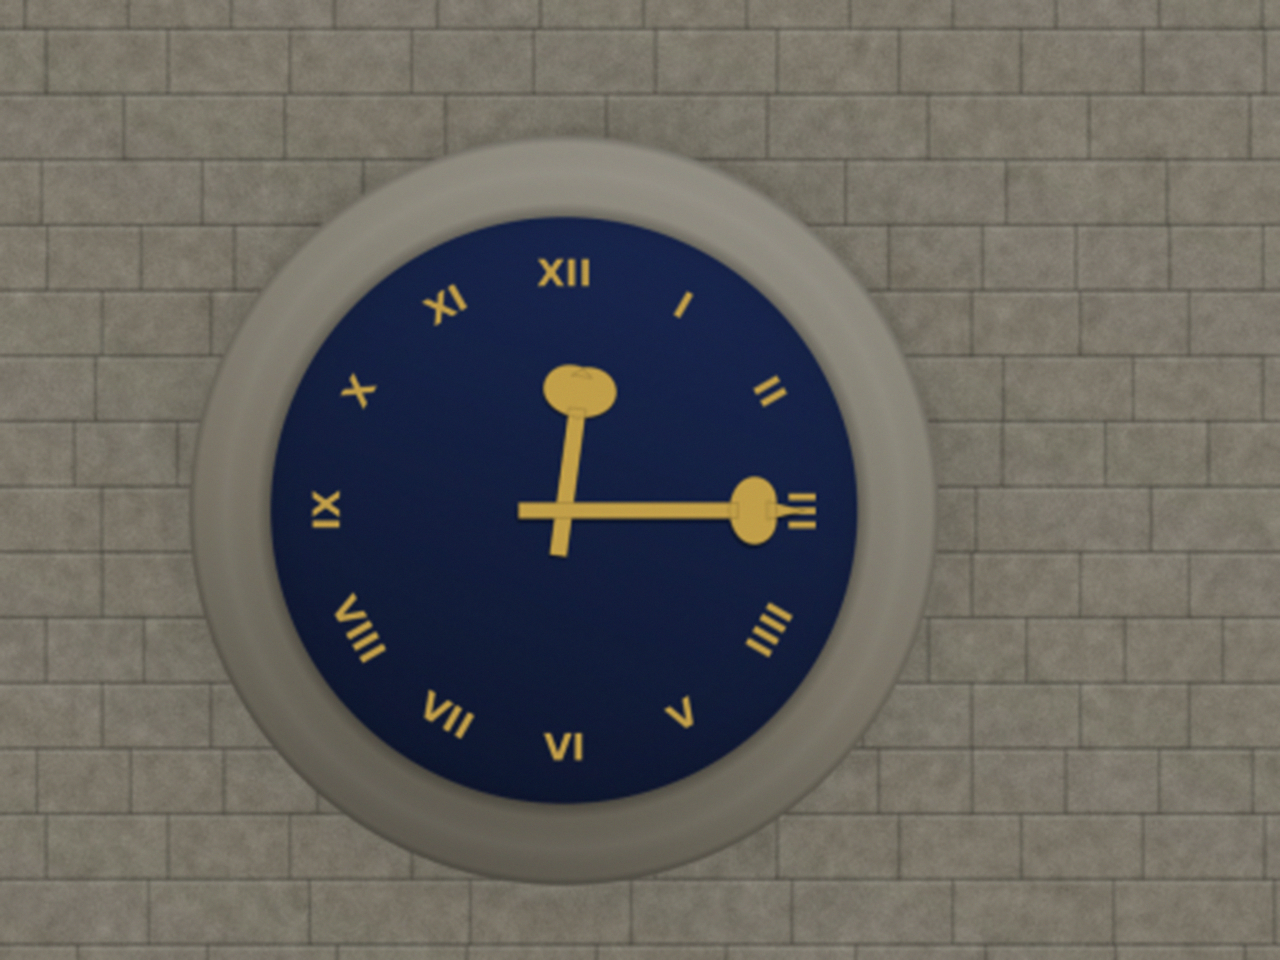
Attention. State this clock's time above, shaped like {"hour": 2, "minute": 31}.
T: {"hour": 12, "minute": 15}
